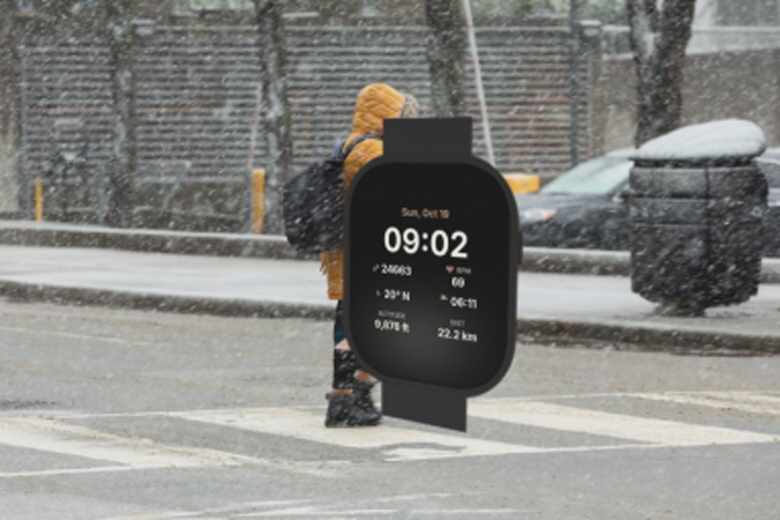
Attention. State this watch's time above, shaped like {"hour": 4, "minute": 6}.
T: {"hour": 9, "minute": 2}
